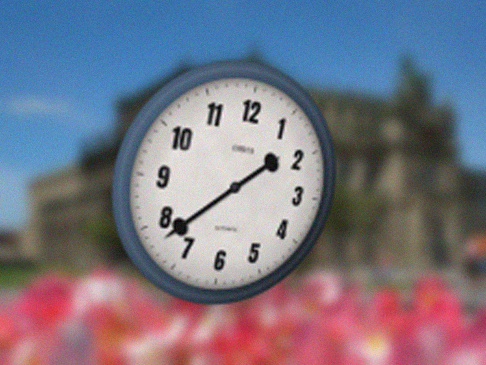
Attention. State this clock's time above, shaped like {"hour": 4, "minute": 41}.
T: {"hour": 1, "minute": 38}
